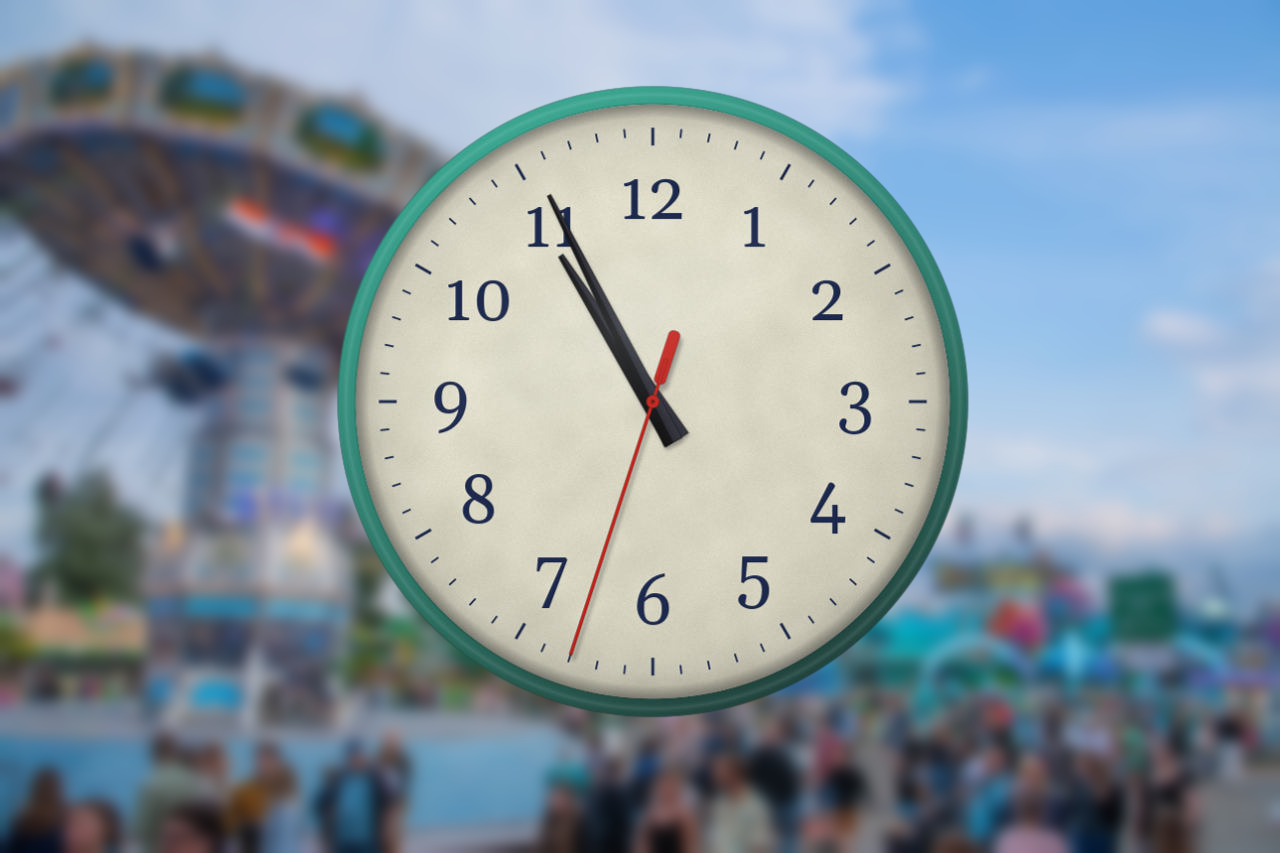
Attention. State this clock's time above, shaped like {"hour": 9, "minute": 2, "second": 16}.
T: {"hour": 10, "minute": 55, "second": 33}
